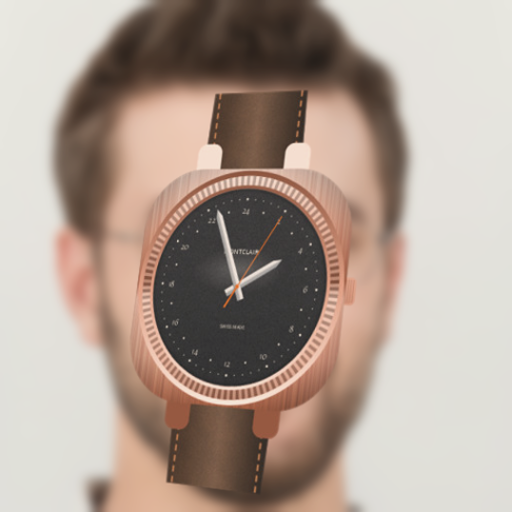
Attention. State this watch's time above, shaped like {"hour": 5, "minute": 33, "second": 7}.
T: {"hour": 3, "minute": 56, "second": 5}
